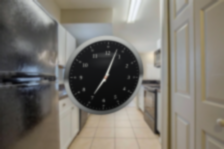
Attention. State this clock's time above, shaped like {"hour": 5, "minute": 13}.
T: {"hour": 7, "minute": 3}
